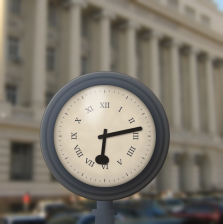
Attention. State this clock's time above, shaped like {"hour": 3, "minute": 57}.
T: {"hour": 6, "minute": 13}
